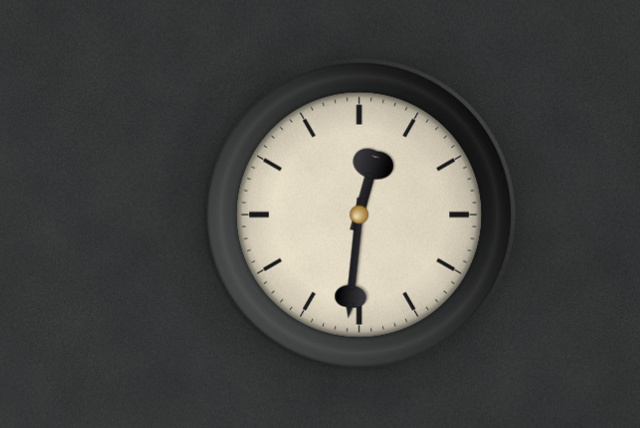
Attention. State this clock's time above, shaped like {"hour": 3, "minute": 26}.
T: {"hour": 12, "minute": 31}
